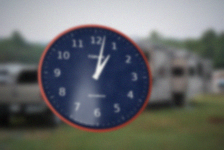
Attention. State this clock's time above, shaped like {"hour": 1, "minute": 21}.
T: {"hour": 1, "minute": 2}
